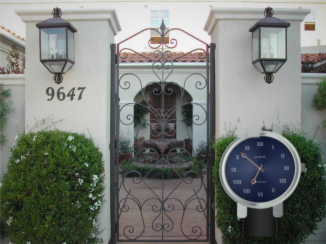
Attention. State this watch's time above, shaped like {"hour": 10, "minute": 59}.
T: {"hour": 6, "minute": 52}
